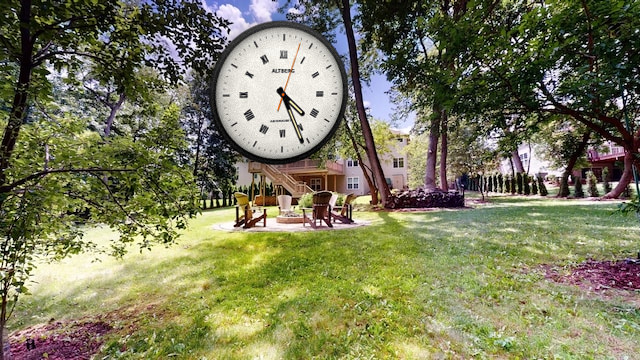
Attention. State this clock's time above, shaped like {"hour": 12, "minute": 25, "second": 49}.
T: {"hour": 4, "minute": 26, "second": 3}
